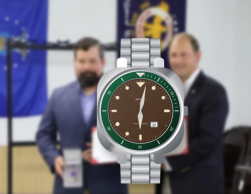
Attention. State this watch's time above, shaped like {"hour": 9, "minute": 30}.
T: {"hour": 6, "minute": 2}
